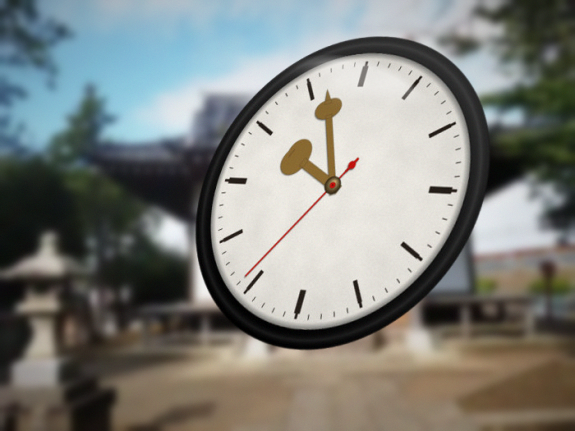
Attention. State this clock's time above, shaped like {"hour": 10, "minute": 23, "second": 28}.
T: {"hour": 9, "minute": 56, "second": 36}
